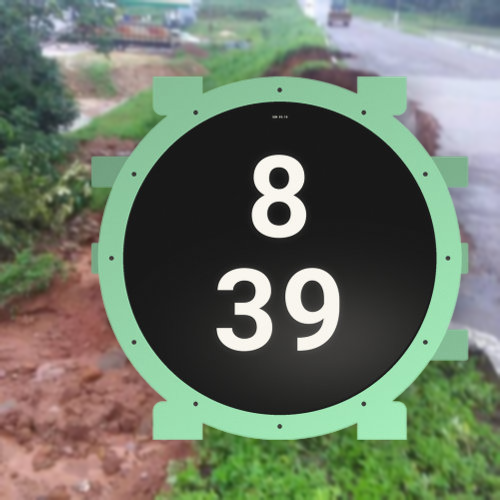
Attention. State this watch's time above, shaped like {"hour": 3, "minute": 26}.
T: {"hour": 8, "minute": 39}
